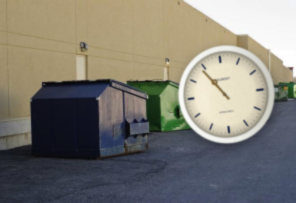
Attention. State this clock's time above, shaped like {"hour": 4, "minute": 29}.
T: {"hour": 10, "minute": 54}
